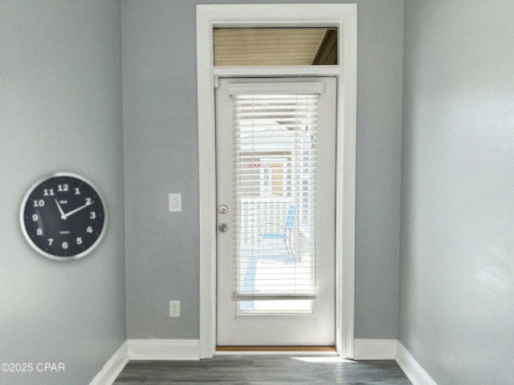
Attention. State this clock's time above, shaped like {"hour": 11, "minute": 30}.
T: {"hour": 11, "minute": 11}
